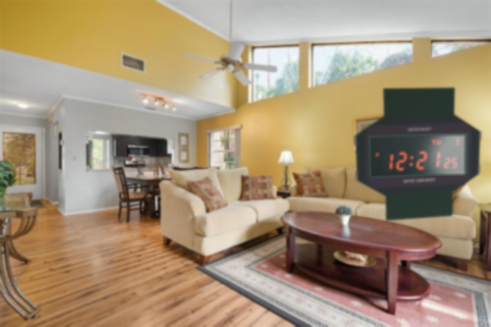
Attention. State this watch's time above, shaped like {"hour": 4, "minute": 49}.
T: {"hour": 12, "minute": 21}
